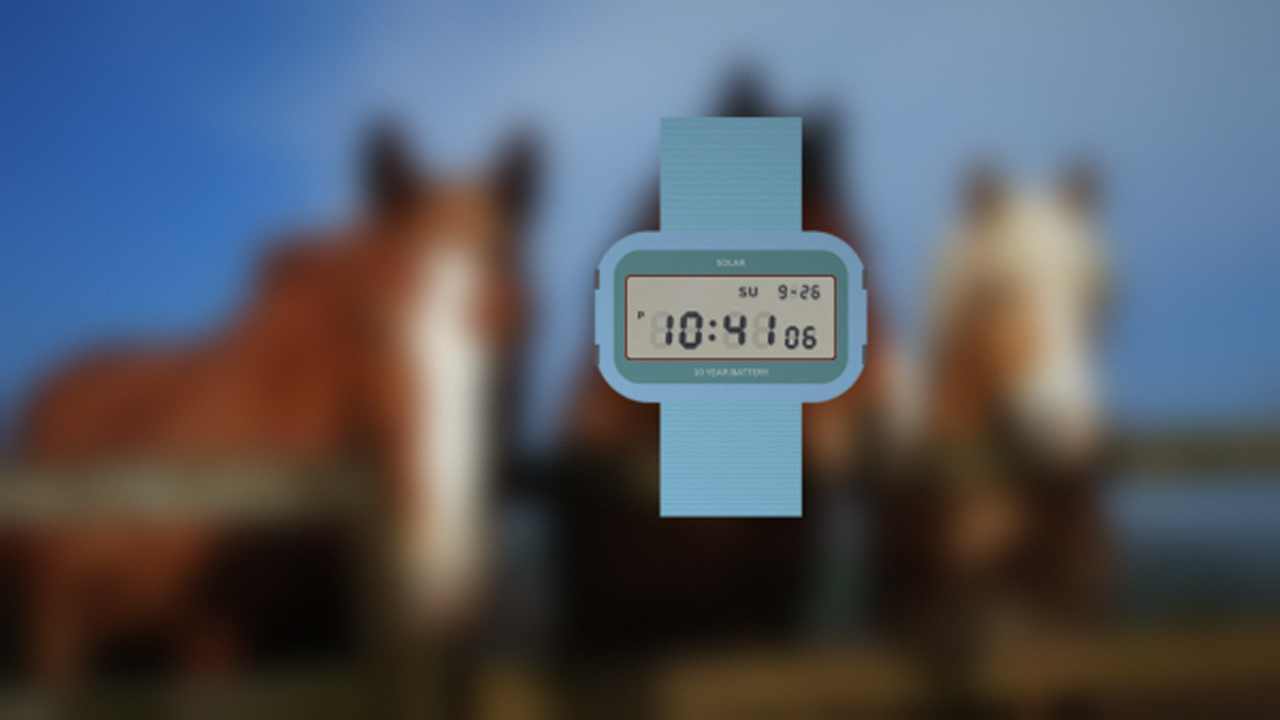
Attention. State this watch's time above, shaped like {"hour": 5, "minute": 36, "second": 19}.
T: {"hour": 10, "minute": 41, "second": 6}
